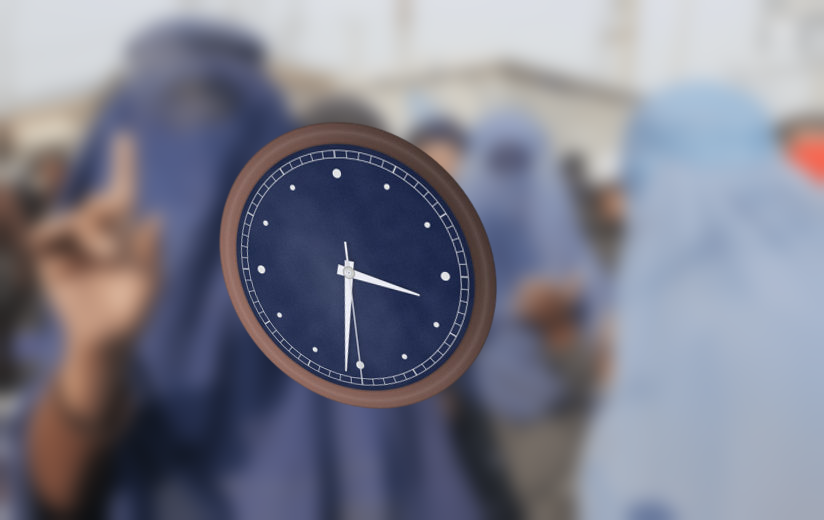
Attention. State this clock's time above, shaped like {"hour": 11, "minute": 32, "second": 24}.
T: {"hour": 3, "minute": 31, "second": 30}
